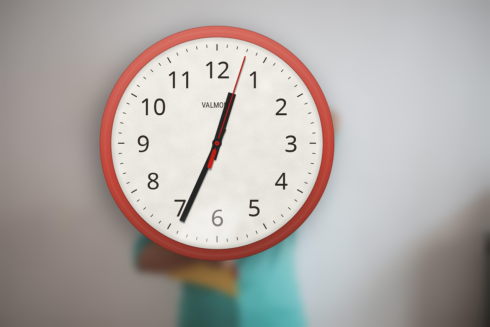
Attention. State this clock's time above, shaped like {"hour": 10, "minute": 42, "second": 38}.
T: {"hour": 12, "minute": 34, "second": 3}
